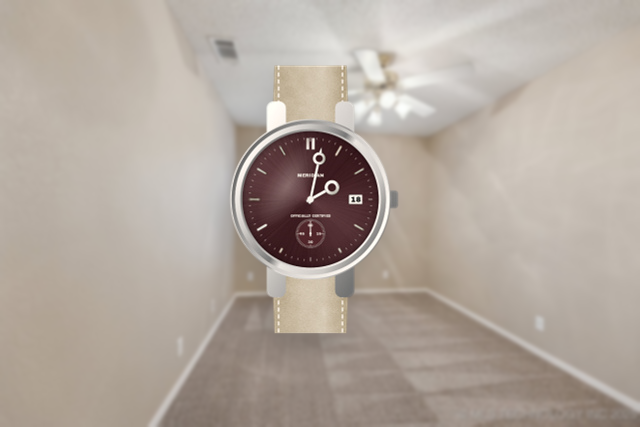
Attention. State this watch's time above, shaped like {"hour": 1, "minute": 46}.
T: {"hour": 2, "minute": 2}
